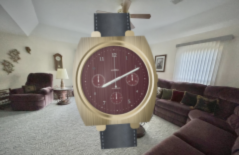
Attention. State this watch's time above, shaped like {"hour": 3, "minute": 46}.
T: {"hour": 8, "minute": 11}
